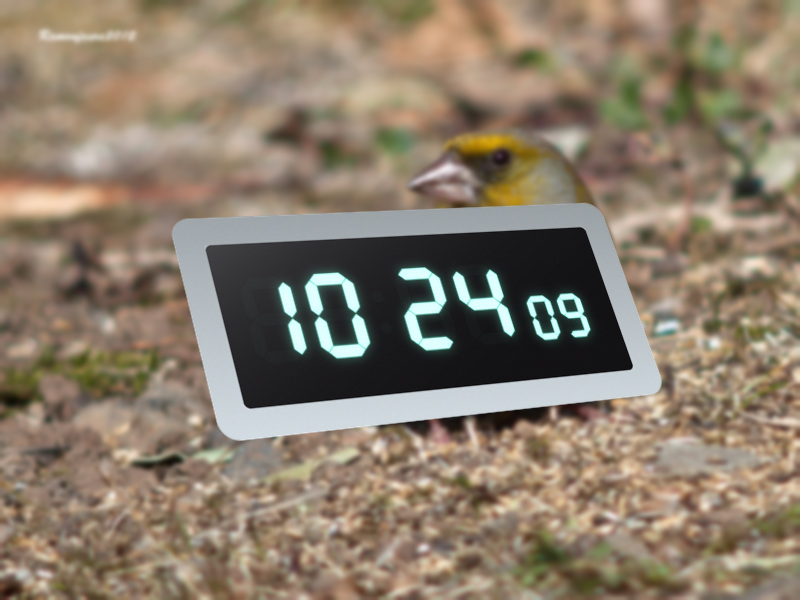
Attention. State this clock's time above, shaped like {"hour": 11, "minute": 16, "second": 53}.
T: {"hour": 10, "minute": 24, "second": 9}
